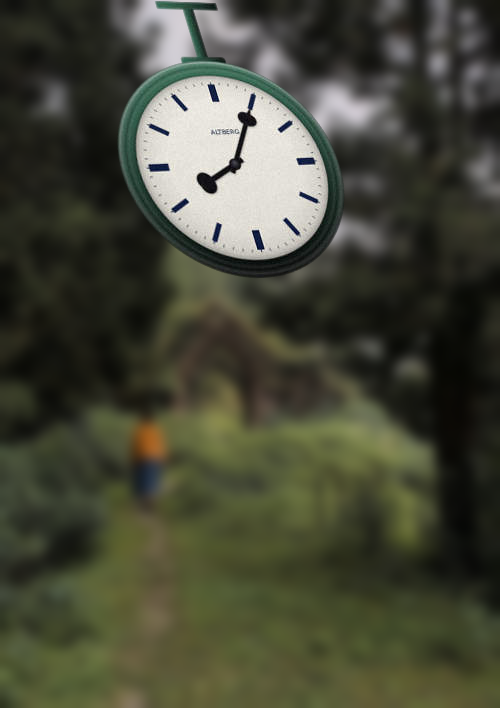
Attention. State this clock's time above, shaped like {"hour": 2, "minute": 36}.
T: {"hour": 8, "minute": 5}
